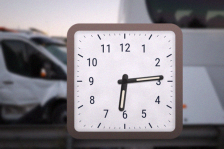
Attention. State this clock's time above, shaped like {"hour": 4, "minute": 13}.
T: {"hour": 6, "minute": 14}
